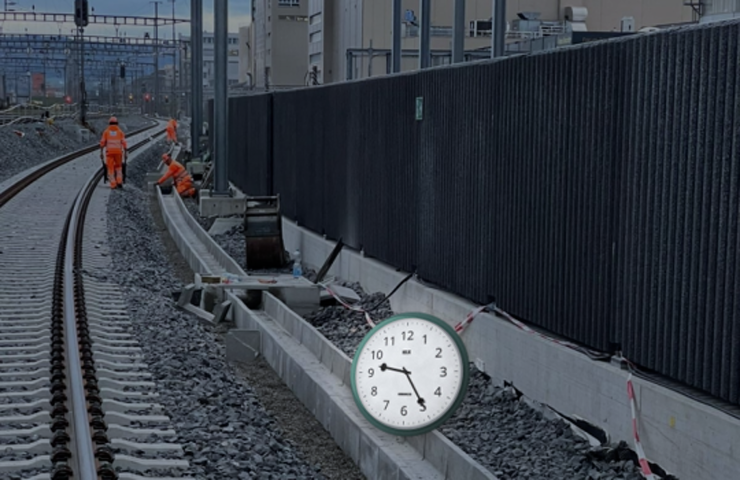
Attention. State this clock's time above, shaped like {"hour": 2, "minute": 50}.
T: {"hour": 9, "minute": 25}
